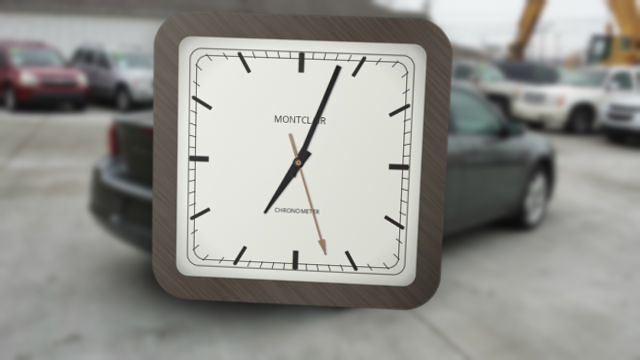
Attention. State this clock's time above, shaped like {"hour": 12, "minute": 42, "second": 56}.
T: {"hour": 7, "minute": 3, "second": 27}
